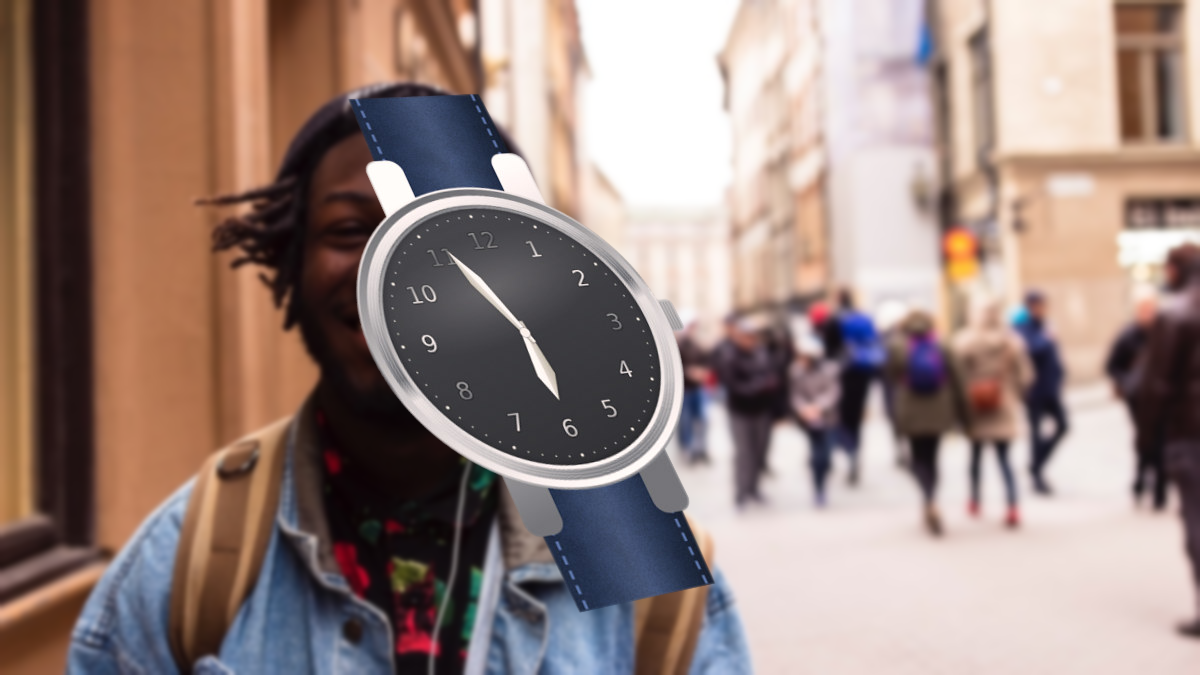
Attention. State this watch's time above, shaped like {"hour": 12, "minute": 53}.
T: {"hour": 5, "minute": 56}
